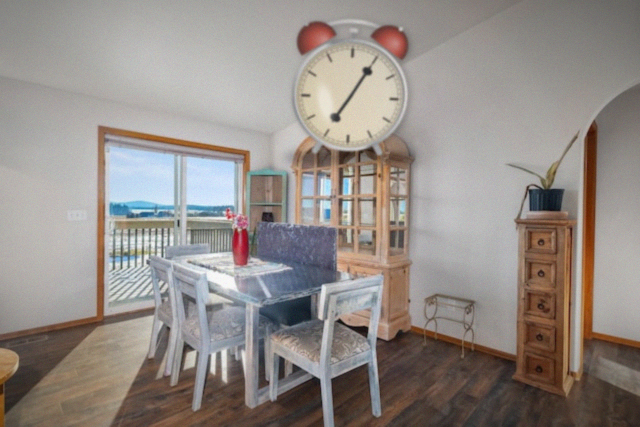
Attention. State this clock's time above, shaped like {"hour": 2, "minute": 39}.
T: {"hour": 7, "minute": 5}
